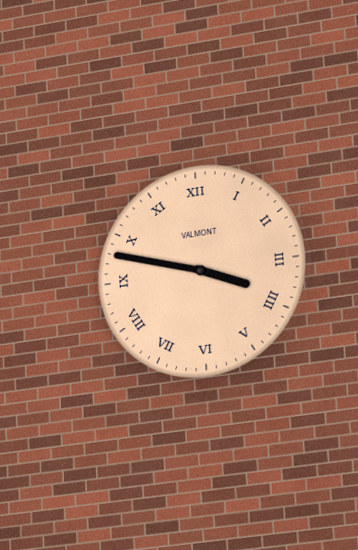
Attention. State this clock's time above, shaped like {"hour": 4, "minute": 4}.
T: {"hour": 3, "minute": 48}
